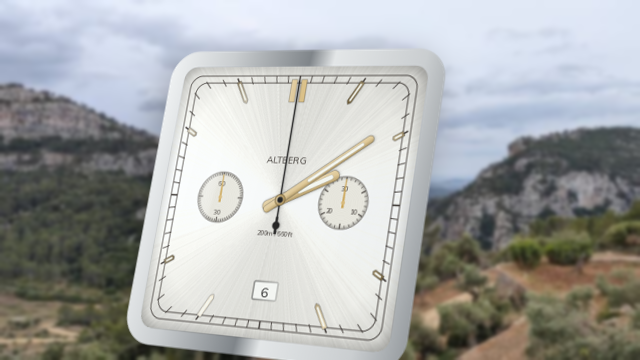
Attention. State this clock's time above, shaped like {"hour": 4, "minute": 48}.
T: {"hour": 2, "minute": 9}
